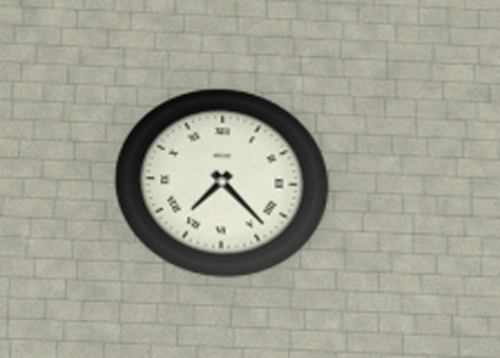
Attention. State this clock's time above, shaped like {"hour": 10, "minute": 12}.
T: {"hour": 7, "minute": 23}
